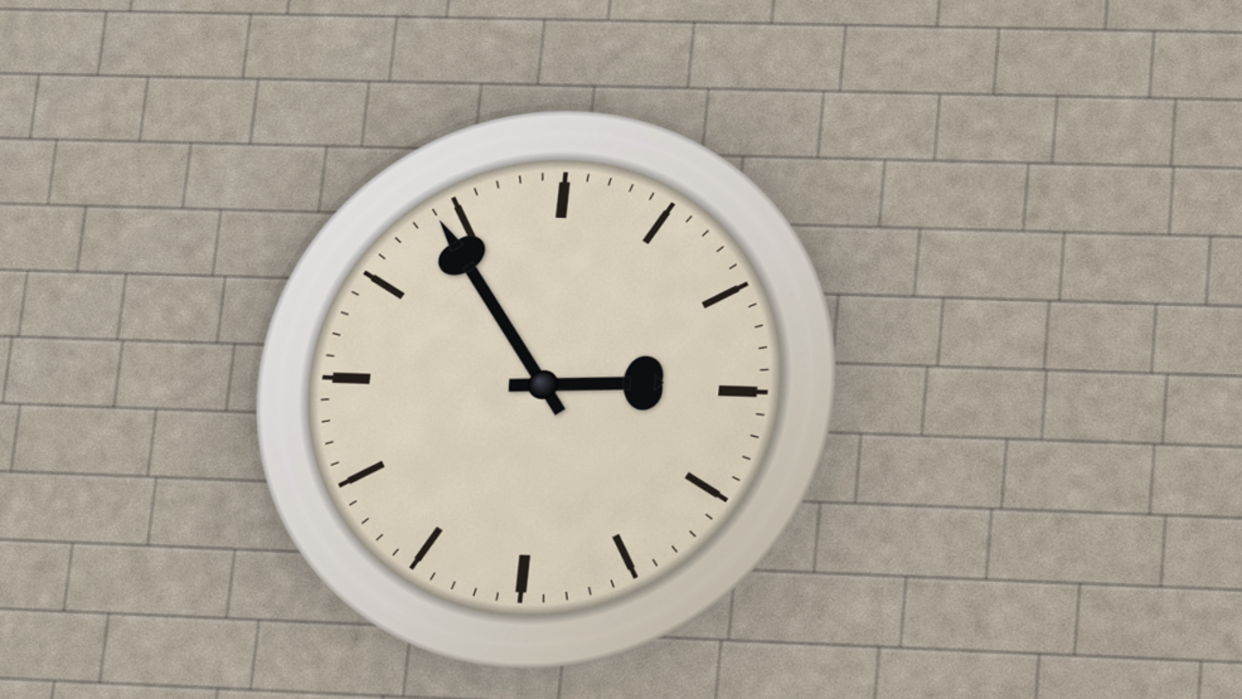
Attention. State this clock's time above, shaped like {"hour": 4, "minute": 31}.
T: {"hour": 2, "minute": 54}
